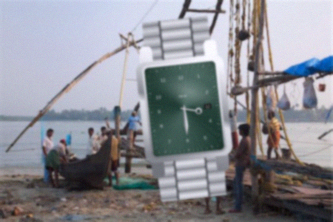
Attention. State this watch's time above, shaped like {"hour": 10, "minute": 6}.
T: {"hour": 3, "minute": 30}
